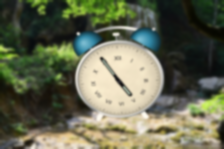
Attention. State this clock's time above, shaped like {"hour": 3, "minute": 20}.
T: {"hour": 4, "minute": 55}
